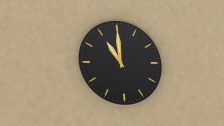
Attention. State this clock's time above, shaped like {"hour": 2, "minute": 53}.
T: {"hour": 11, "minute": 0}
